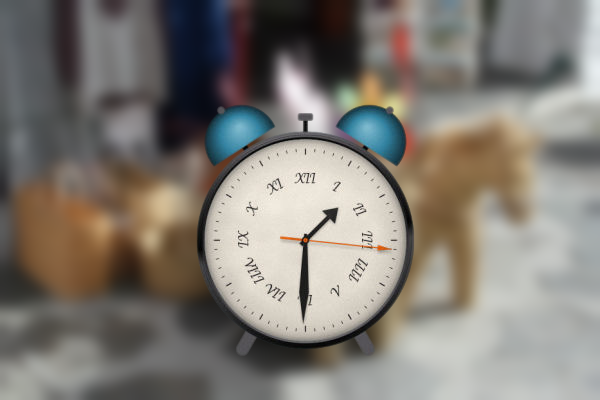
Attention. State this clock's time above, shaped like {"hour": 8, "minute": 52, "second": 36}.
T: {"hour": 1, "minute": 30, "second": 16}
